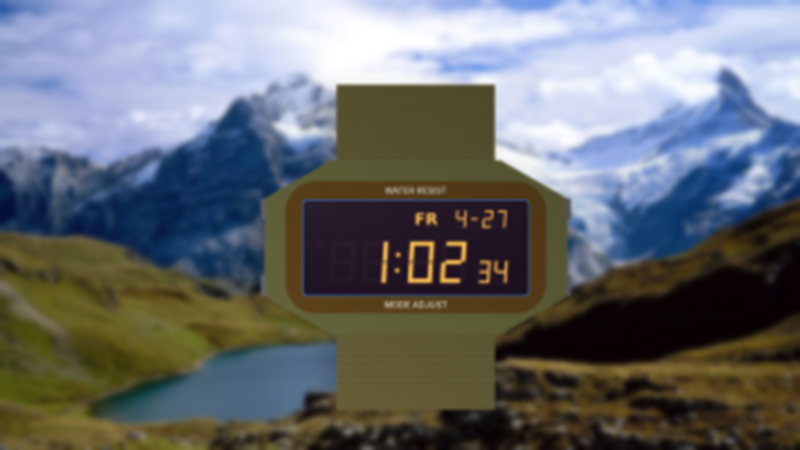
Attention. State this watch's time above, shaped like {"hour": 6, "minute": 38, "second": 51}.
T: {"hour": 1, "minute": 2, "second": 34}
